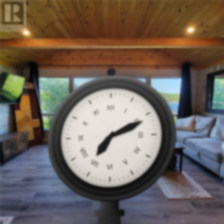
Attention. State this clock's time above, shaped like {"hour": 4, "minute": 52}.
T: {"hour": 7, "minute": 11}
